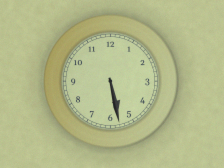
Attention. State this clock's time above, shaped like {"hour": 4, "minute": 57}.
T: {"hour": 5, "minute": 28}
